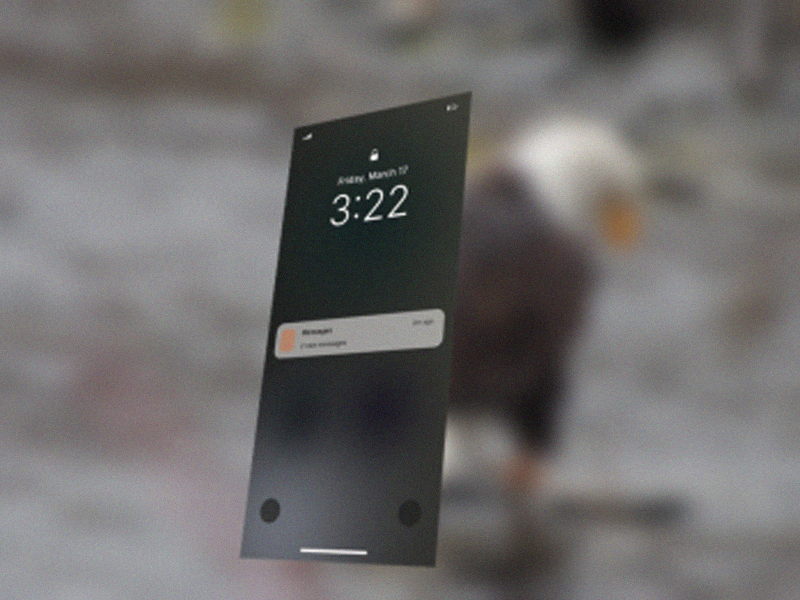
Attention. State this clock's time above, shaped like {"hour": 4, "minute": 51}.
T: {"hour": 3, "minute": 22}
